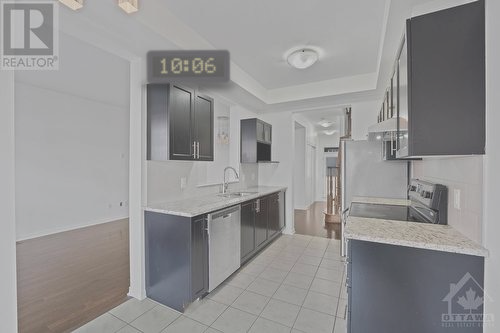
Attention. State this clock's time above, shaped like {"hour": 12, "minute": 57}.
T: {"hour": 10, "minute": 6}
